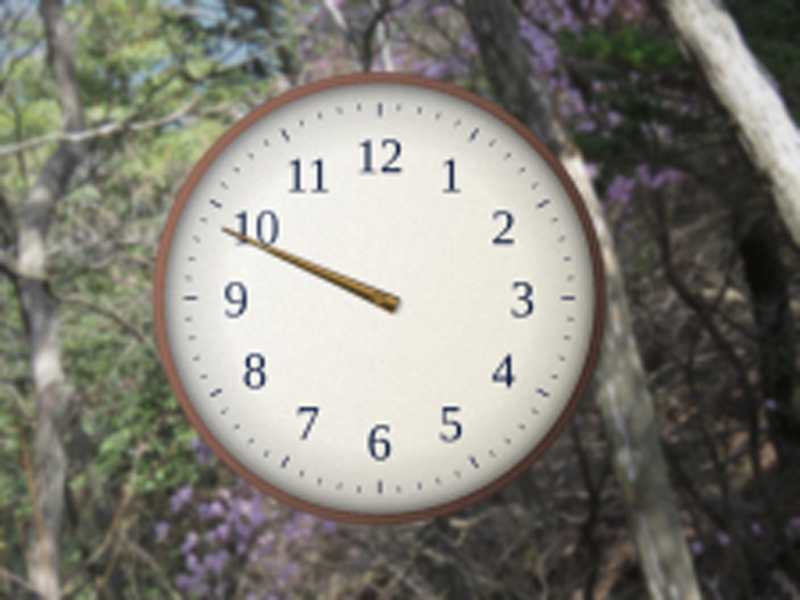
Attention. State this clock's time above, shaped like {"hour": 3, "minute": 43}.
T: {"hour": 9, "minute": 49}
